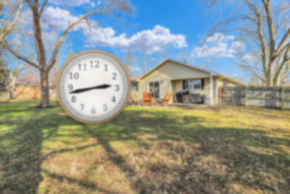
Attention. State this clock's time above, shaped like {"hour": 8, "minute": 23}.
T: {"hour": 2, "minute": 43}
